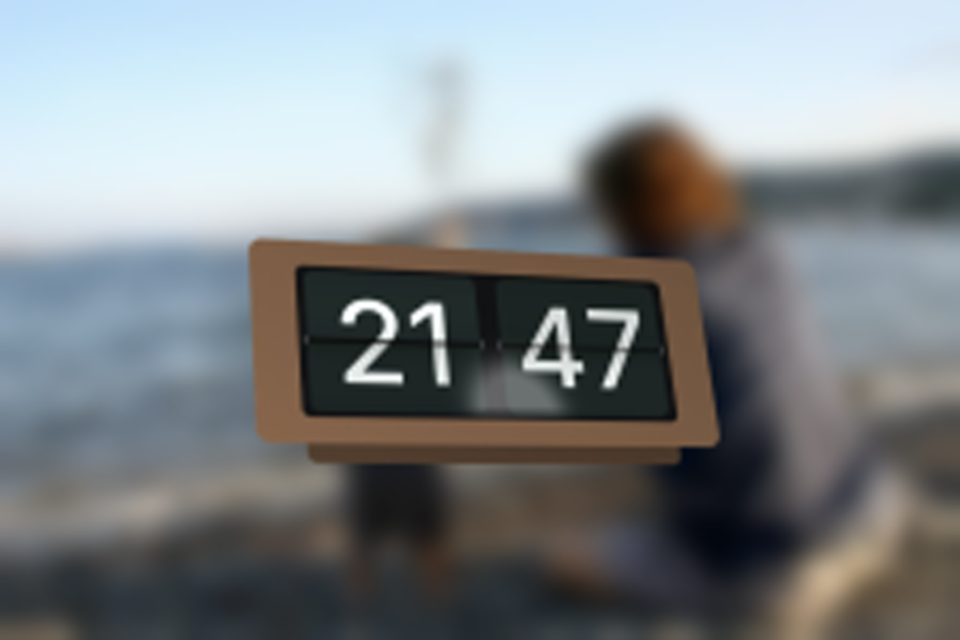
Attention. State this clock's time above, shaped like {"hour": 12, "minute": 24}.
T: {"hour": 21, "minute": 47}
